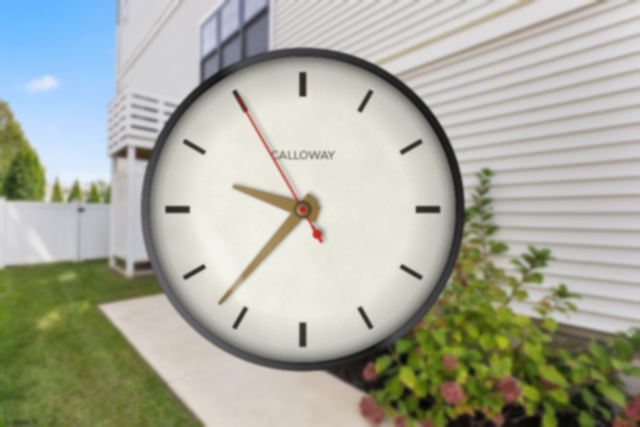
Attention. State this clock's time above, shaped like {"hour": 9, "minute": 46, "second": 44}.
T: {"hour": 9, "minute": 36, "second": 55}
